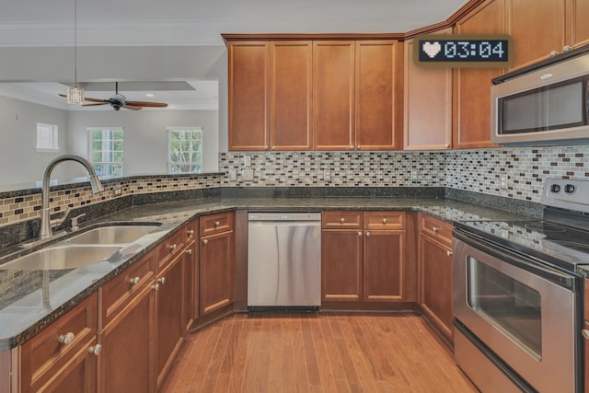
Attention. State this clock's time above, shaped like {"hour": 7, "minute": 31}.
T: {"hour": 3, "minute": 4}
